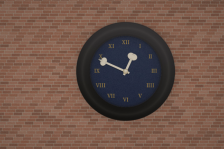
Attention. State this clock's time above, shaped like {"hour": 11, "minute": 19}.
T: {"hour": 12, "minute": 49}
